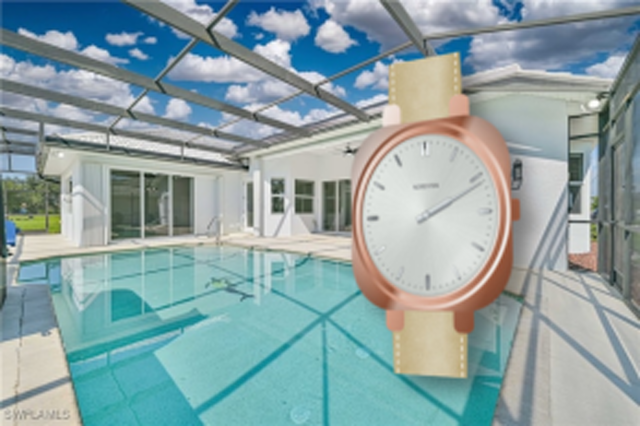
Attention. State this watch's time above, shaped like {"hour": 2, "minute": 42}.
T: {"hour": 2, "minute": 11}
